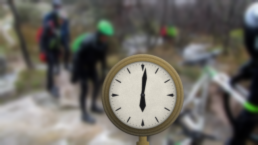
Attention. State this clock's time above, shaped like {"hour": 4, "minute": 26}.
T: {"hour": 6, "minute": 1}
